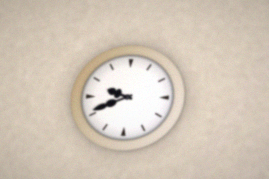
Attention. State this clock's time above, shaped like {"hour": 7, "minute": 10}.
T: {"hour": 9, "minute": 41}
